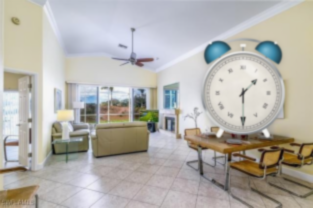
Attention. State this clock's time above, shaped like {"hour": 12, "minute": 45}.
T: {"hour": 1, "minute": 30}
